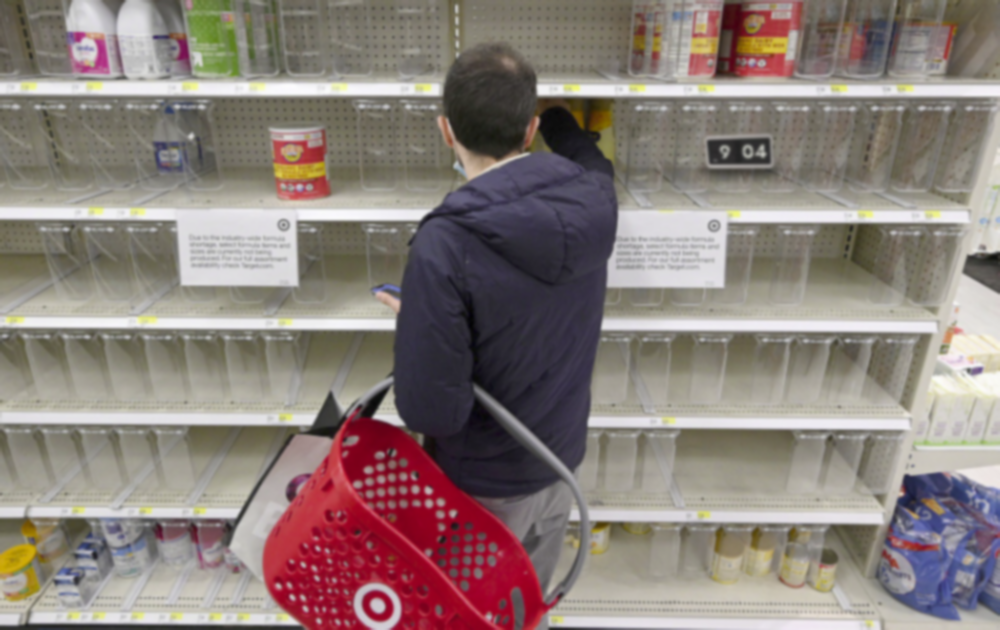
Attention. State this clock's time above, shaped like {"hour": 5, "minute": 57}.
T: {"hour": 9, "minute": 4}
